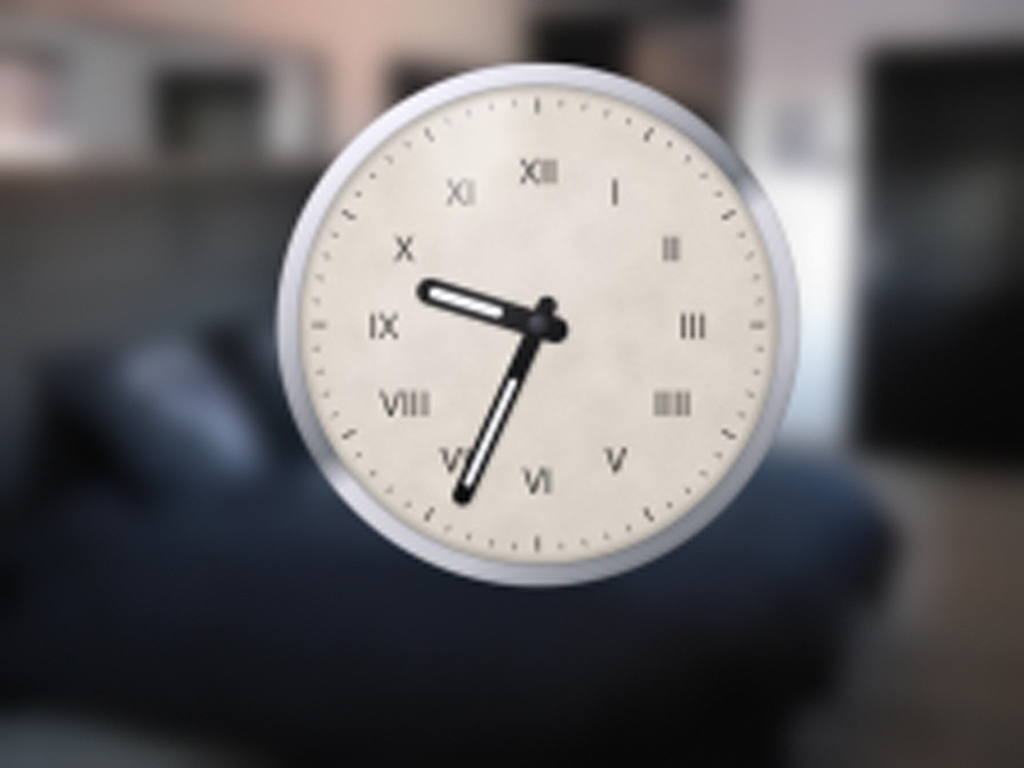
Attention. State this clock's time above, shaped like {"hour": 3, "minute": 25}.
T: {"hour": 9, "minute": 34}
